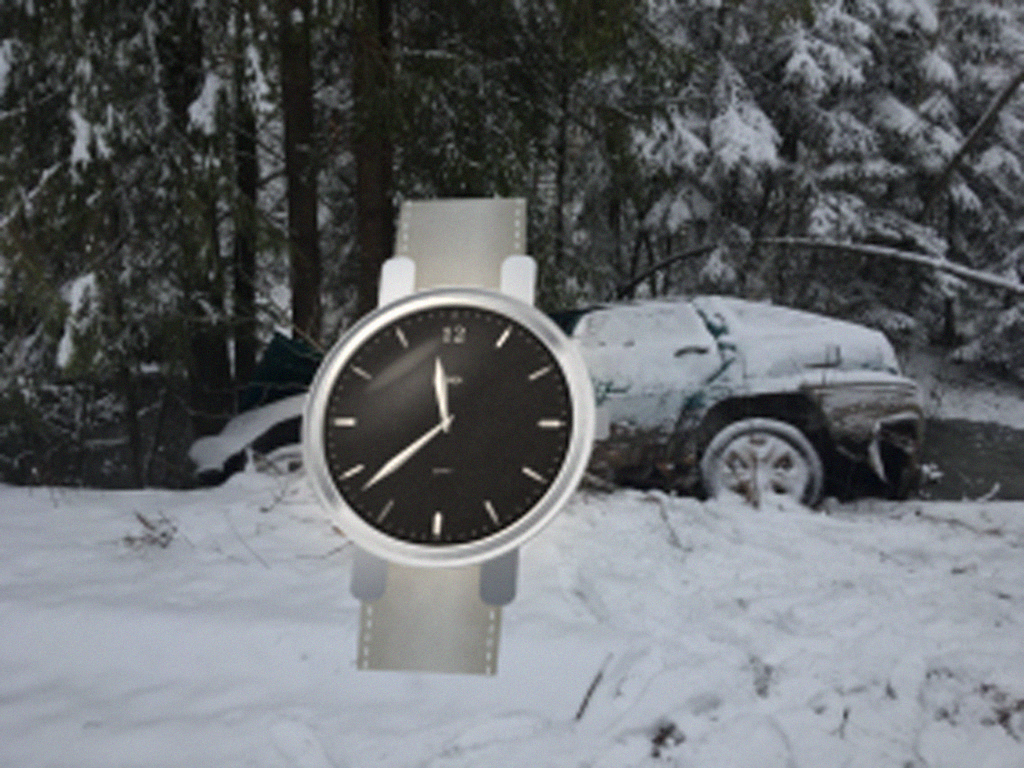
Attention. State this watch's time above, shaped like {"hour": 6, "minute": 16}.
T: {"hour": 11, "minute": 38}
